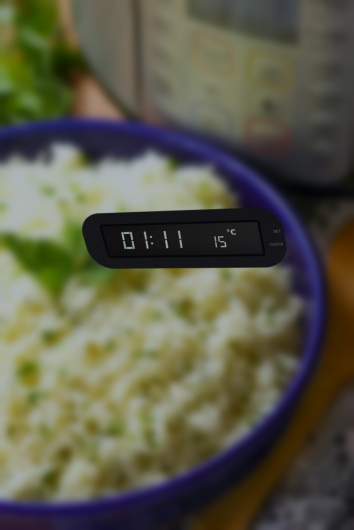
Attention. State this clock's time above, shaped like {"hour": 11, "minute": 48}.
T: {"hour": 1, "minute": 11}
